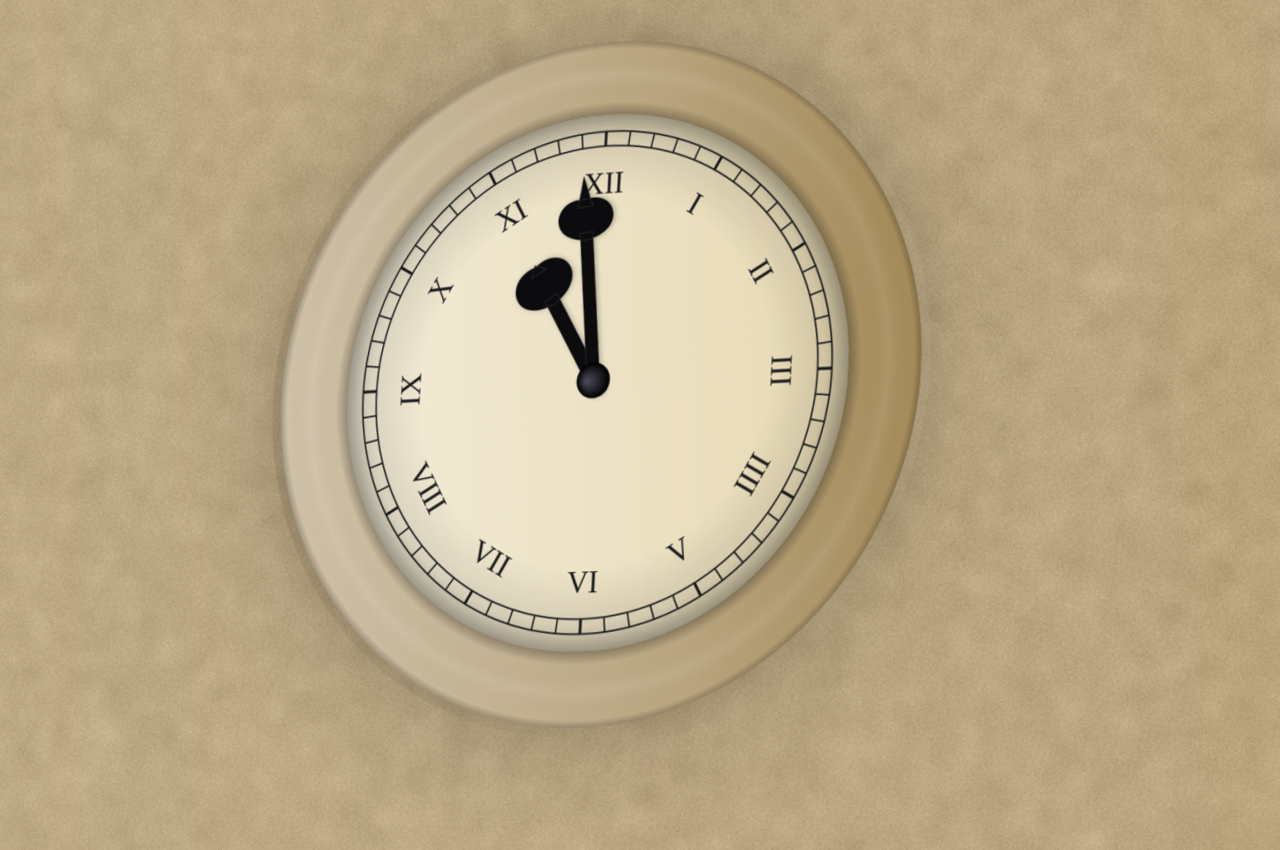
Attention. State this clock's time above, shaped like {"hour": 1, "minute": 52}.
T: {"hour": 10, "minute": 59}
